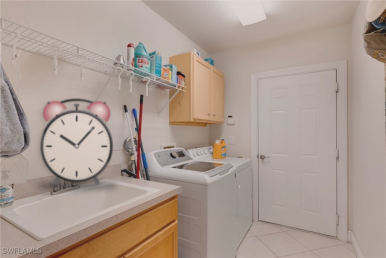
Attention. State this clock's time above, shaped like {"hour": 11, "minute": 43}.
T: {"hour": 10, "minute": 7}
